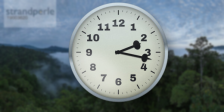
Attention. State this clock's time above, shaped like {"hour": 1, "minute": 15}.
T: {"hour": 2, "minute": 17}
